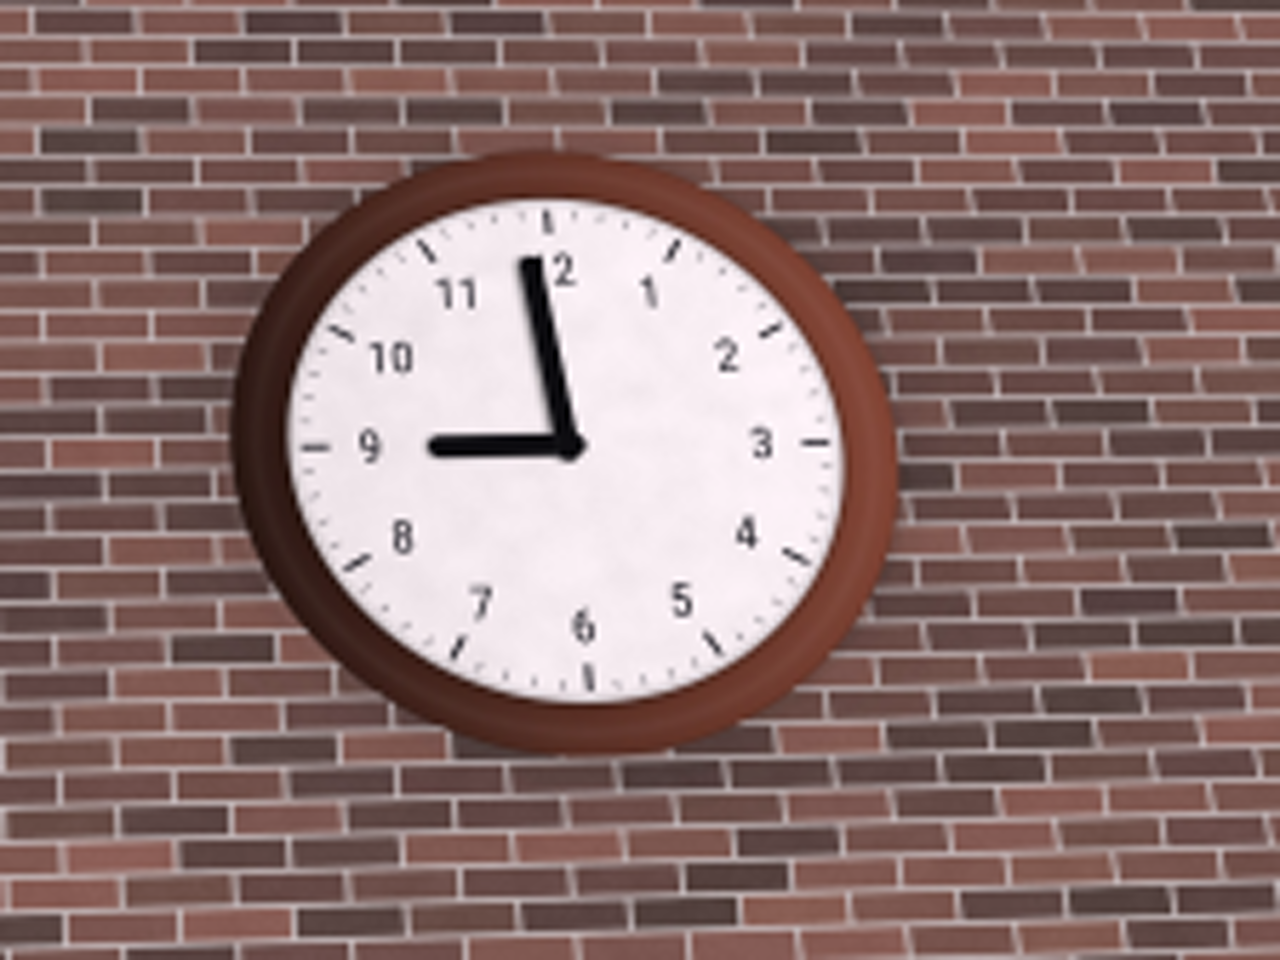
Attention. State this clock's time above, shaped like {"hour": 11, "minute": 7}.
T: {"hour": 8, "minute": 59}
